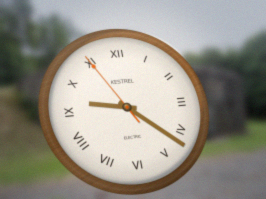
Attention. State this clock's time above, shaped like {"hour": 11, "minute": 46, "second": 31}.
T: {"hour": 9, "minute": 21, "second": 55}
